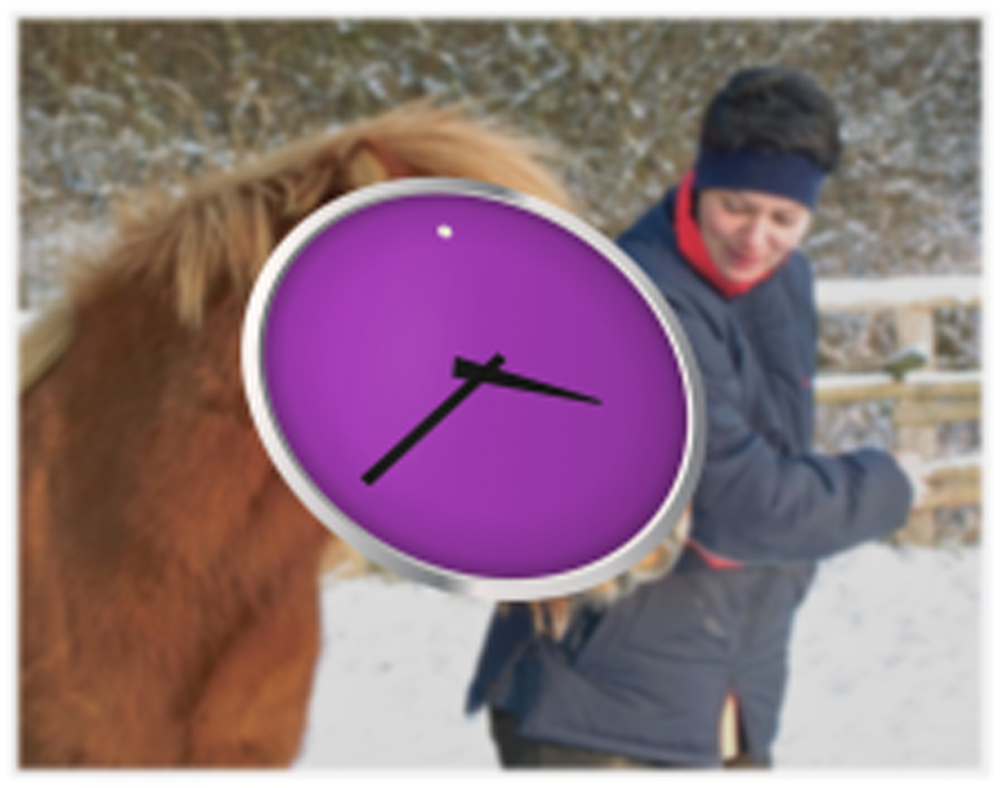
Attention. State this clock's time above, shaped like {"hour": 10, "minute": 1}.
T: {"hour": 3, "minute": 39}
